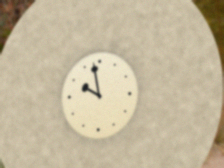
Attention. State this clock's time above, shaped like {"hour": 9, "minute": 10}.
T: {"hour": 9, "minute": 58}
